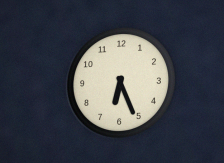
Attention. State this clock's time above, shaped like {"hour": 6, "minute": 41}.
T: {"hour": 6, "minute": 26}
